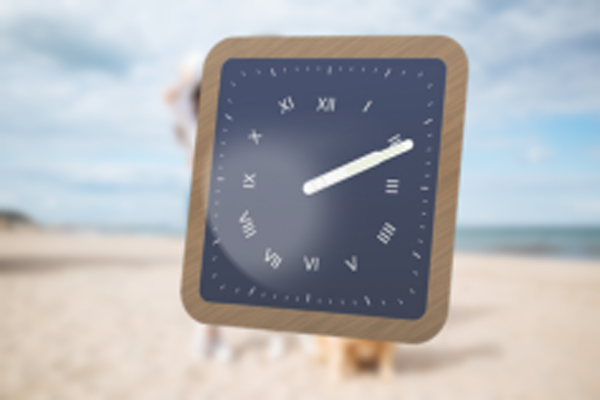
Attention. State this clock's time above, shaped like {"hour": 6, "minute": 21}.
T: {"hour": 2, "minute": 11}
